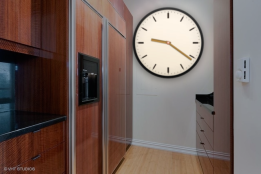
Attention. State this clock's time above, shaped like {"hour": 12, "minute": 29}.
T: {"hour": 9, "minute": 21}
